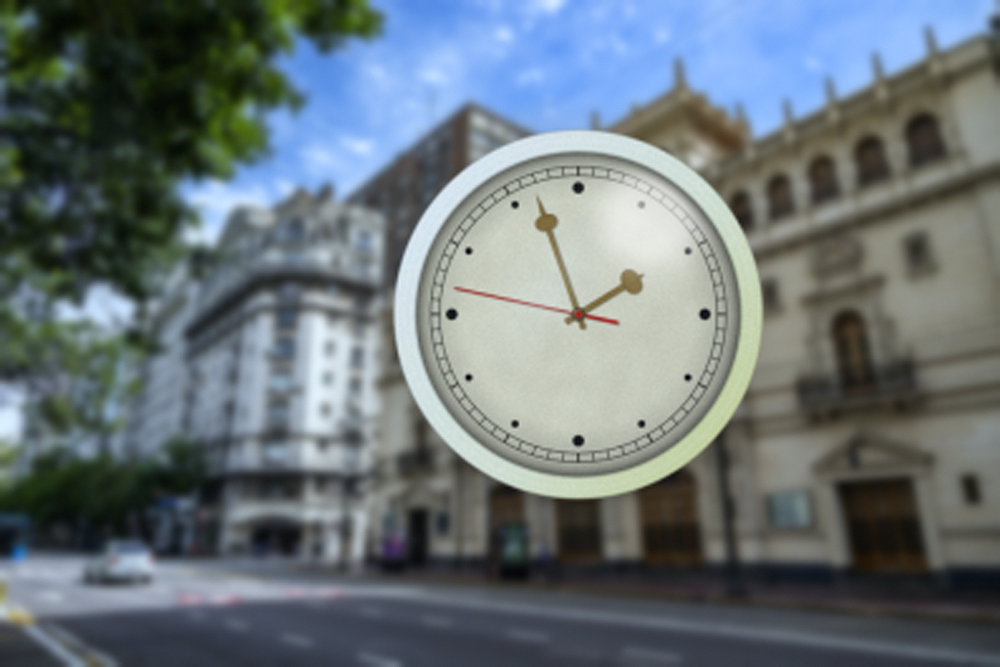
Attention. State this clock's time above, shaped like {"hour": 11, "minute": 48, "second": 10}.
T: {"hour": 1, "minute": 56, "second": 47}
